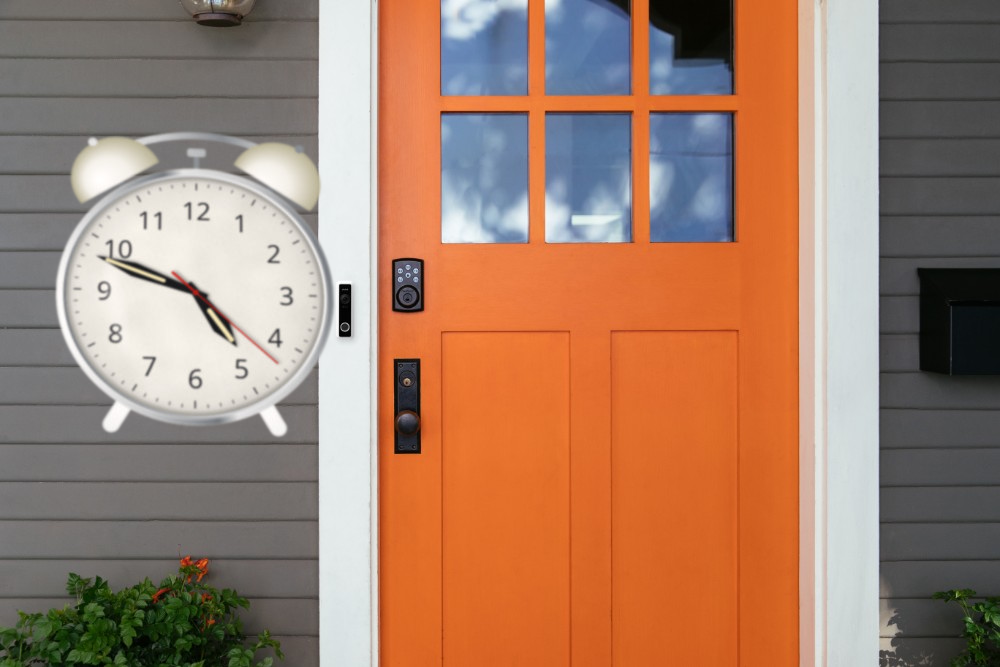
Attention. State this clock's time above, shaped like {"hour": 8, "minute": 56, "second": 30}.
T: {"hour": 4, "minute": 48, "second": 22}
